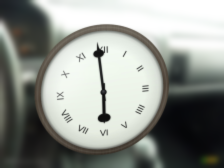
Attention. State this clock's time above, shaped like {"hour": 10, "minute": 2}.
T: {"hour": 5, "minute": 59}
